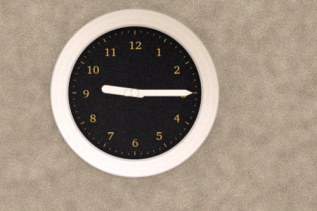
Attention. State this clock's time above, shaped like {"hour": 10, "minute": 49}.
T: {"hour": 9, "minute": 15}
